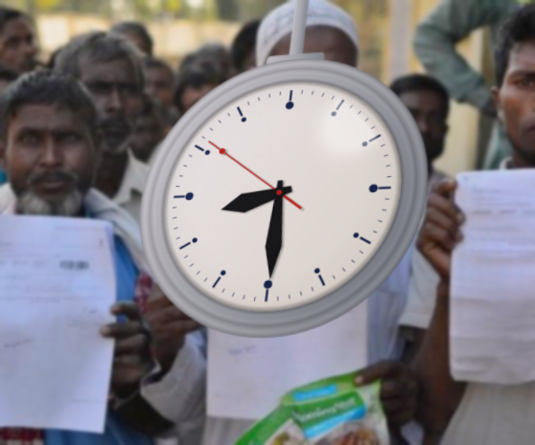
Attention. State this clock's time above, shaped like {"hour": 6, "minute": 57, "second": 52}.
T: {"hour": 8, "minute": 29, "second": 51}
